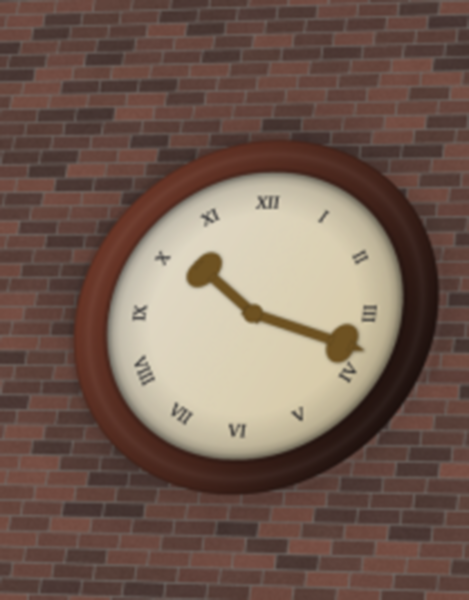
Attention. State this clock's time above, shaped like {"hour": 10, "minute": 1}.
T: {"hour": 10, "minute": 18}
